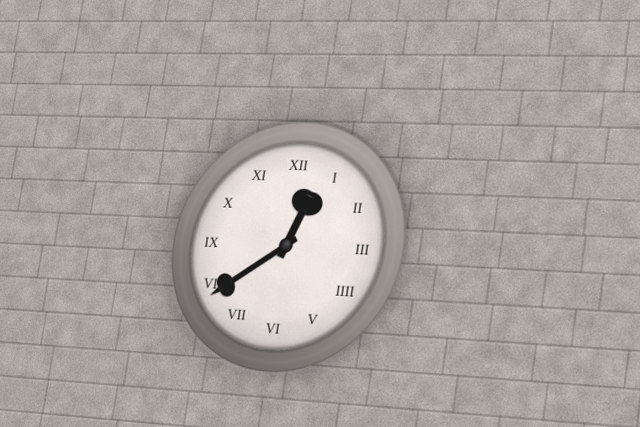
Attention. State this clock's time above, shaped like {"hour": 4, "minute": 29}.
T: {"hour": 12, "minute": 39}
